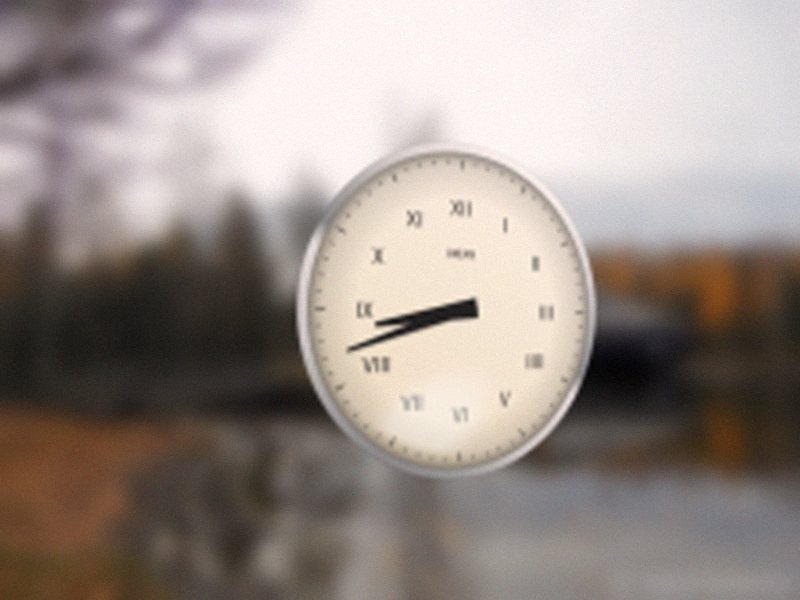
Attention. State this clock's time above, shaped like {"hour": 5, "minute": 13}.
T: {"hour": 8, "minute": 42}
